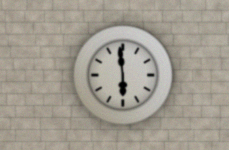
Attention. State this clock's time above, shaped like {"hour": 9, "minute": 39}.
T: {"hour": 5, "minute": 59}
